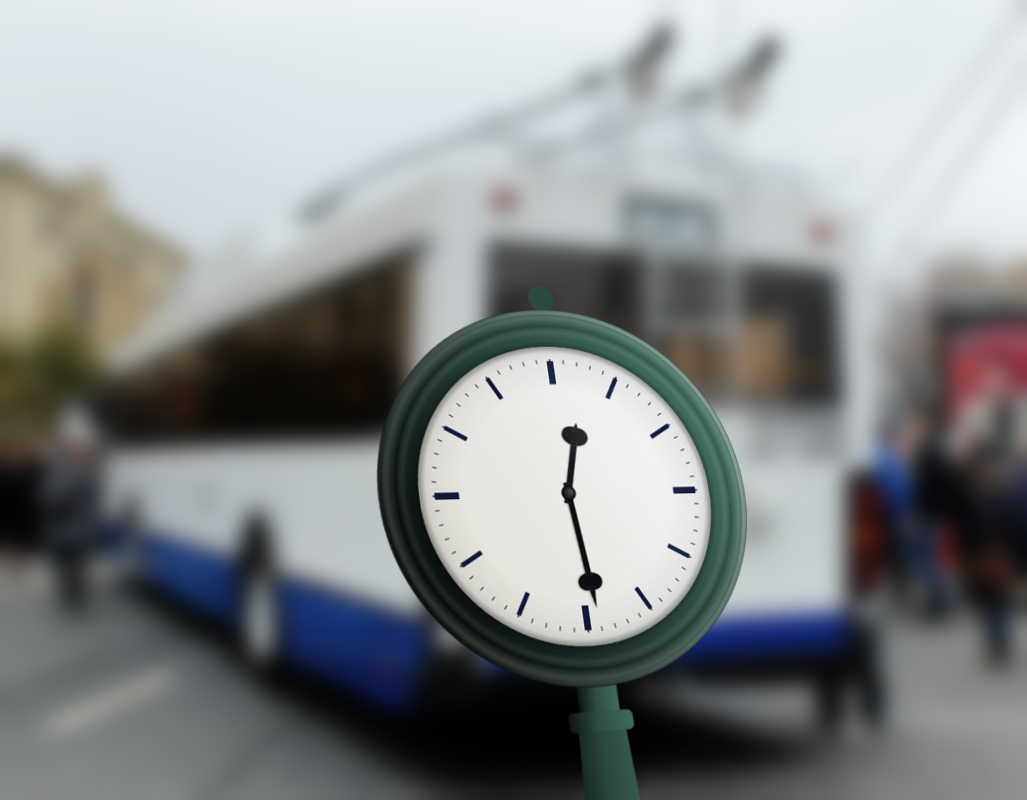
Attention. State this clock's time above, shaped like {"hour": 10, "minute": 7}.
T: {"hour": 12, "minute": 29}
